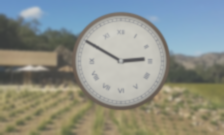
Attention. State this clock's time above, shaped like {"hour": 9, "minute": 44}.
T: {"hour": 2, "minute": 50}
